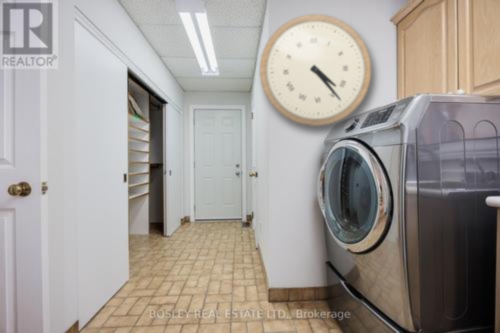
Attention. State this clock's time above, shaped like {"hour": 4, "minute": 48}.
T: {"hour": 4, "minute": 24}
